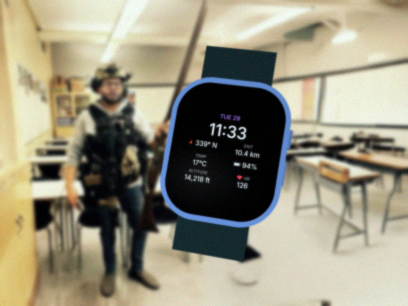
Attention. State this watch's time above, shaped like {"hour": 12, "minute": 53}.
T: {"hour": 11, "minute": 33}
